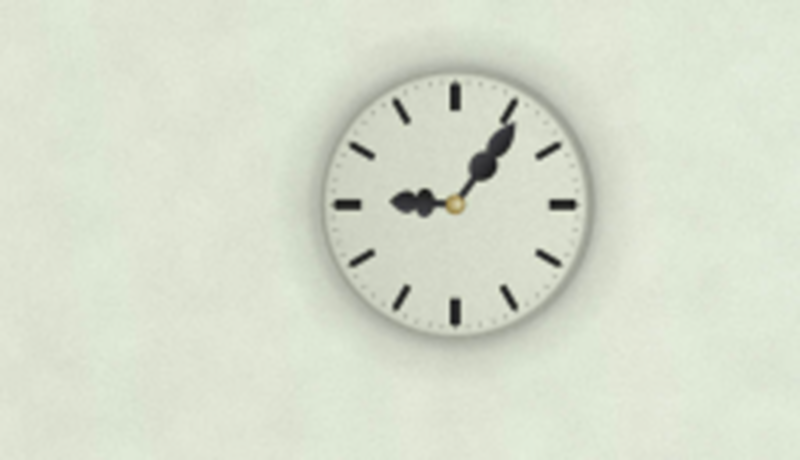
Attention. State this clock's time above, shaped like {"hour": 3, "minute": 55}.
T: {"hour": 9, "minute": 6}
